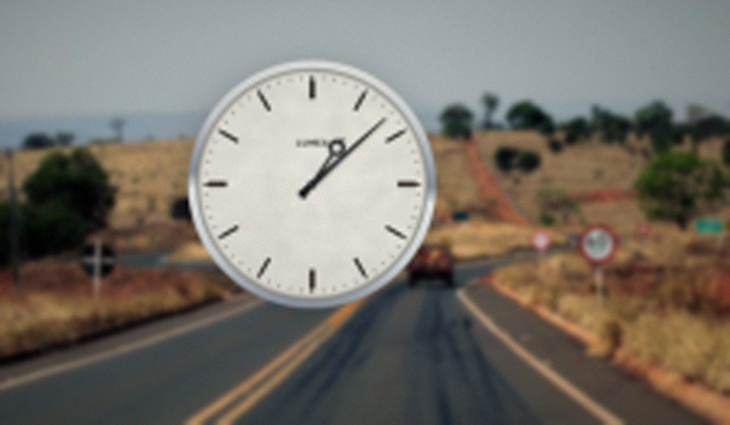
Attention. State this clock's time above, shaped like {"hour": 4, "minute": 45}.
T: {"hour": 1, "minute": 8}
